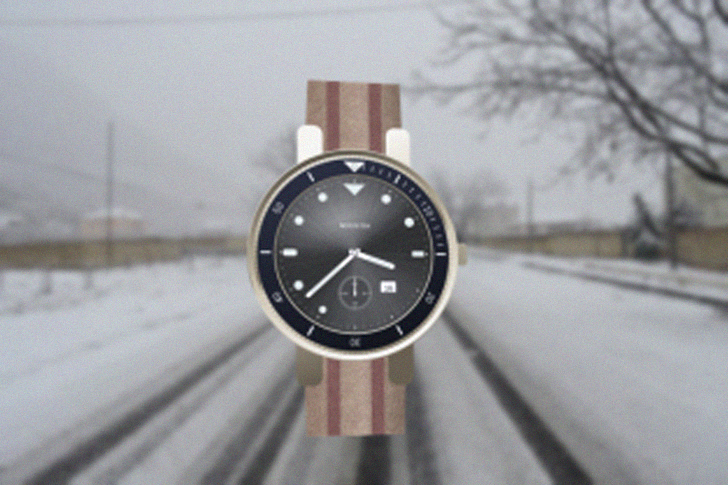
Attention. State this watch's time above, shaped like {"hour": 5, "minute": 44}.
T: {"hour": 3, "minute": 38}
